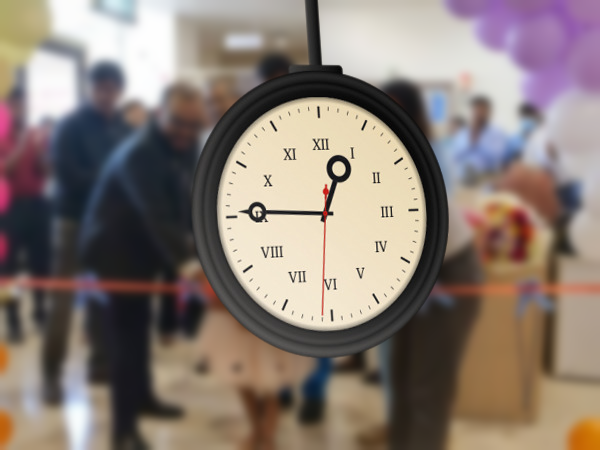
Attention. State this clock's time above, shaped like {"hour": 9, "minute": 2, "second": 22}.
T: {"hour": 12, "minute": 45, "second": 31}
